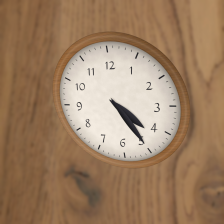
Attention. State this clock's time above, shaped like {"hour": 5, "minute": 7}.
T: {"hour": 4, "minute": 25}
